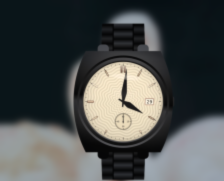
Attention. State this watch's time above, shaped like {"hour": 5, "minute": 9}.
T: {"hour": 4, "minute": 1}
